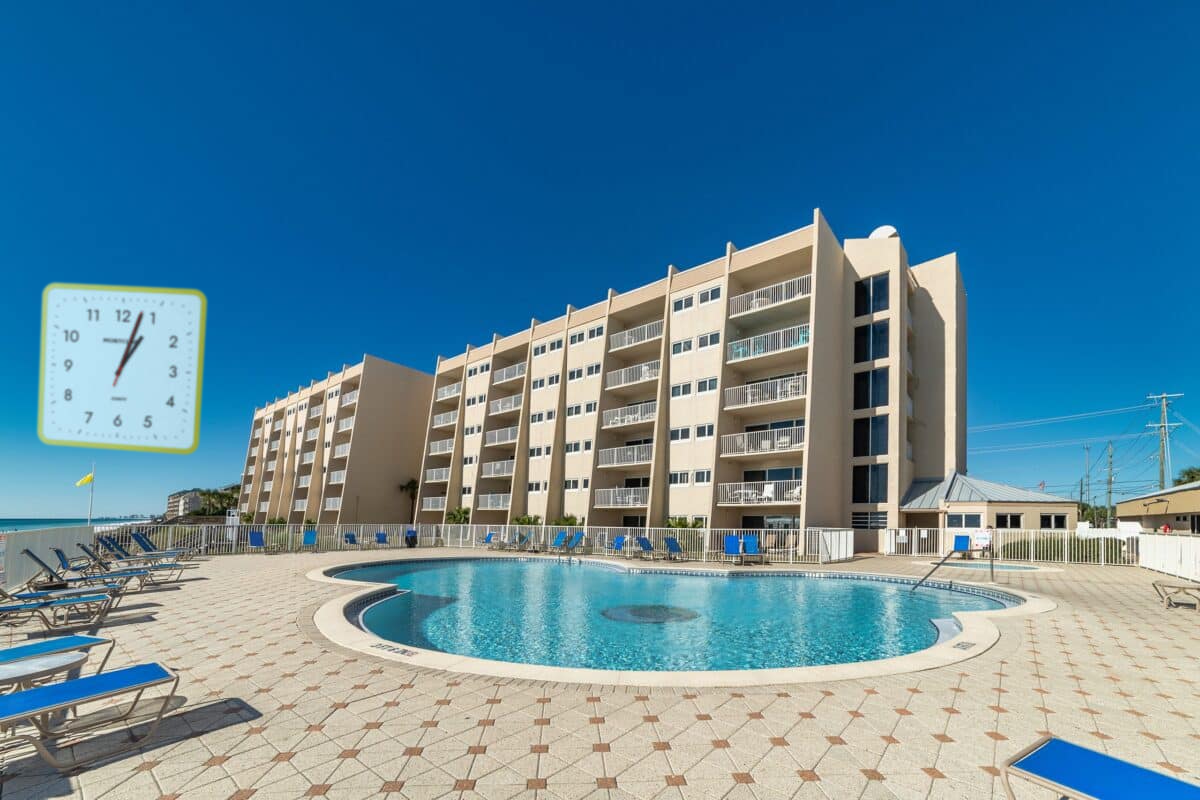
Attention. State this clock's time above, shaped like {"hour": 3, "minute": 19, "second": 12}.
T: {"hour": 1, "minute": 3, "second": 3}
